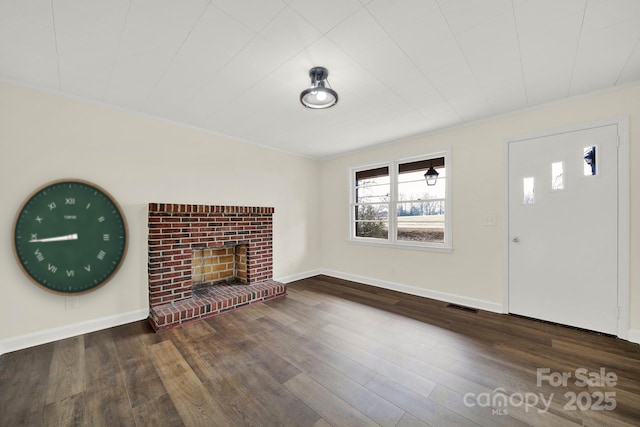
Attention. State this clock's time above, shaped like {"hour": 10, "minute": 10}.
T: {"hour": 8, "minute": 44}
